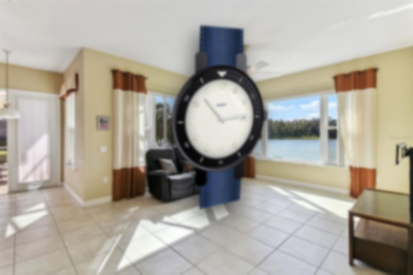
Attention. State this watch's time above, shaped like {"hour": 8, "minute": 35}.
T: {"hour": 2, "minute": 53}
